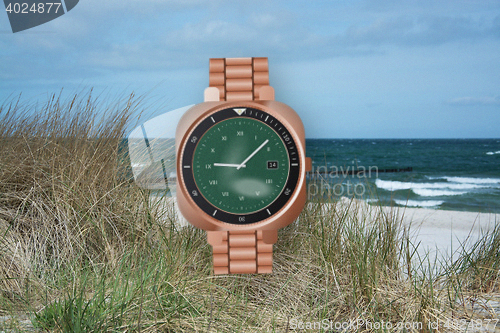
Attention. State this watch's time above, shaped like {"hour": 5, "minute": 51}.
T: {"hour": 9, "minute": 8}
